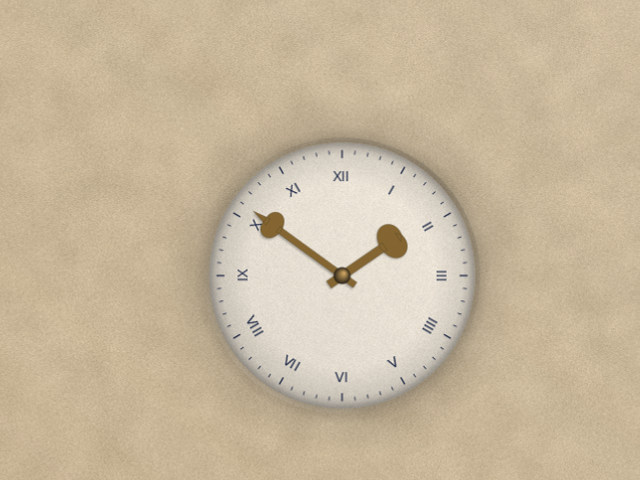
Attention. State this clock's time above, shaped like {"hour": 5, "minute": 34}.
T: {"hour": 1, "minute": 51}
